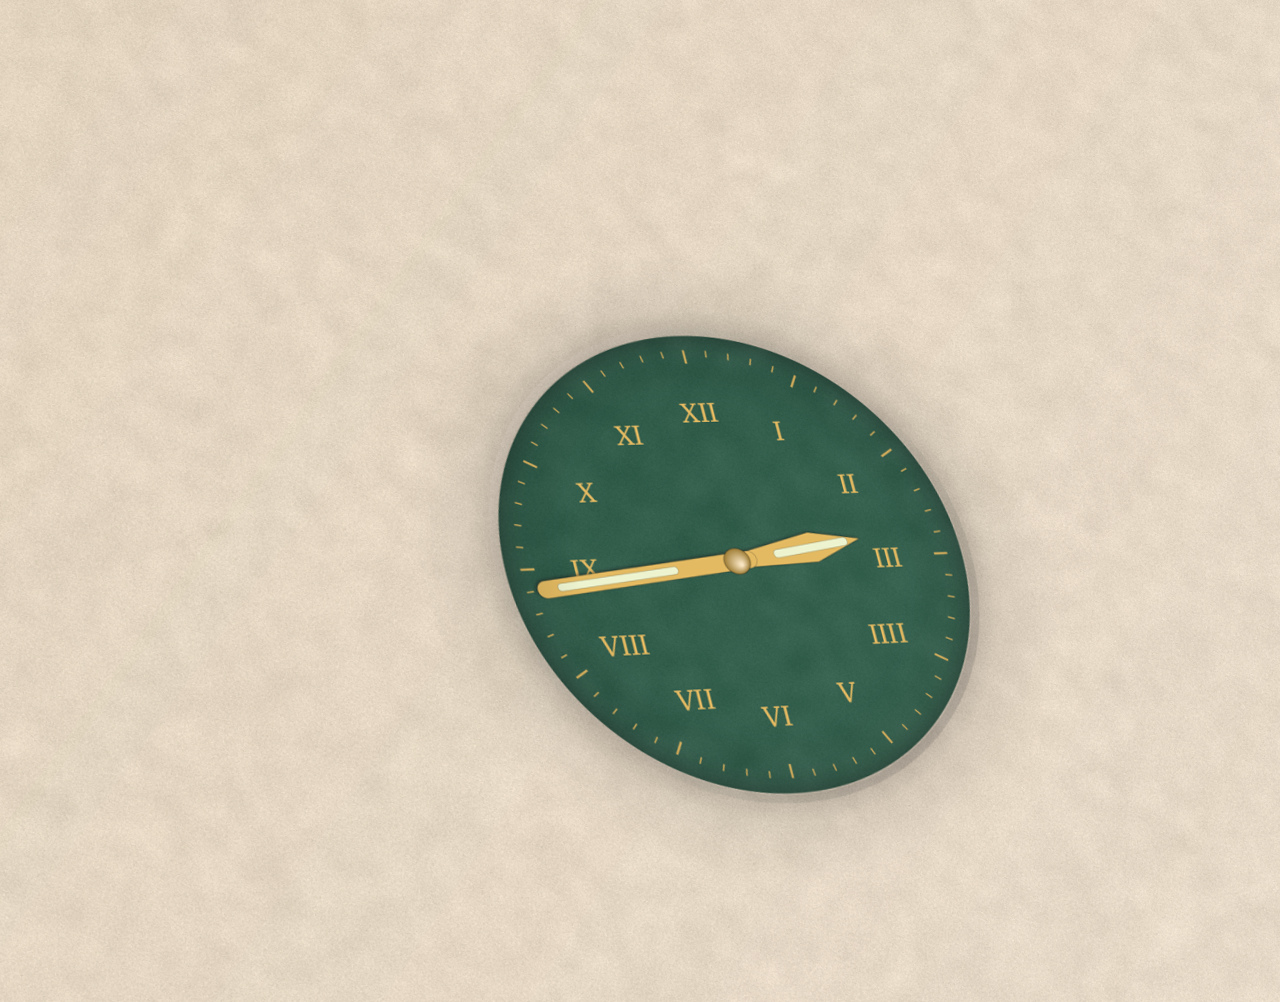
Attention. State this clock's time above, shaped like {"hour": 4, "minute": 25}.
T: {"hour": 2, "minute": 44}
